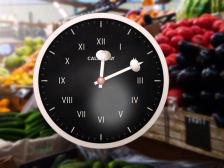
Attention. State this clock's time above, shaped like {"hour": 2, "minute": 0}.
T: {"hour": 12, "minute": 11}
